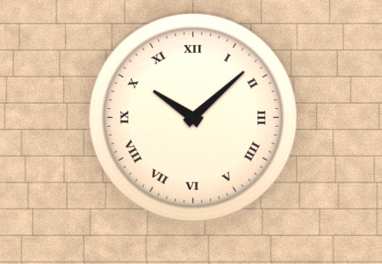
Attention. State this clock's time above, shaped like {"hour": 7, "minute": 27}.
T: {"hour": 10, "minute": 8}
